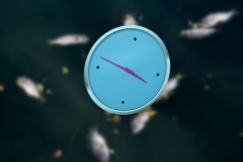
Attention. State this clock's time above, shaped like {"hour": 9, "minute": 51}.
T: {"hour": 3, "minute": 48}
